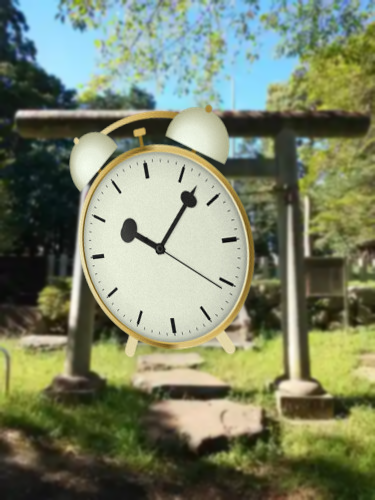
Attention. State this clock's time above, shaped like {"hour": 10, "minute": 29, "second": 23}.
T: {"hour": 10, "minute": 7, "second": 21}
